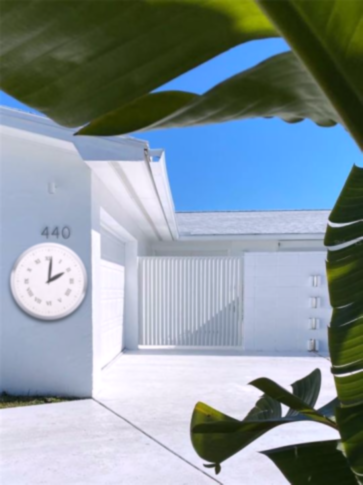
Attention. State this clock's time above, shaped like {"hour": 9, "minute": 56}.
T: {"hour": 2, "minute": 1}
